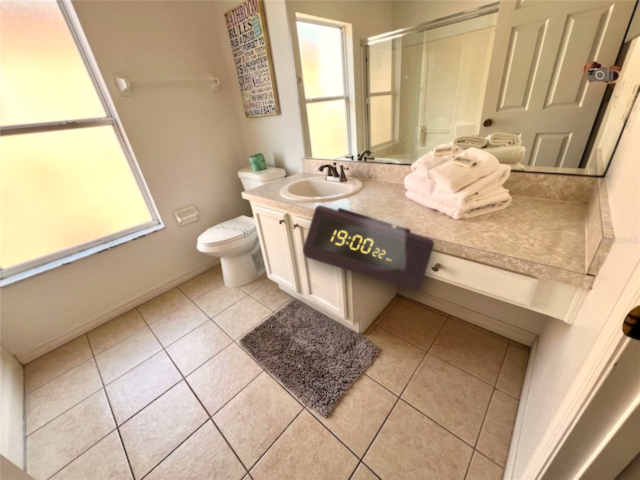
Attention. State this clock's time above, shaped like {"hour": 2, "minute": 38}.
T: {"hour": 19, "minute": 0}
